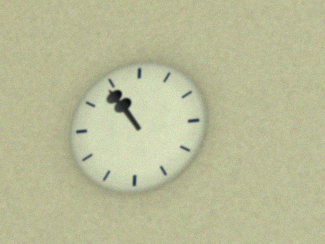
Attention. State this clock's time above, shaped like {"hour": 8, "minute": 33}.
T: {"hour": 10, "minute": 54}
